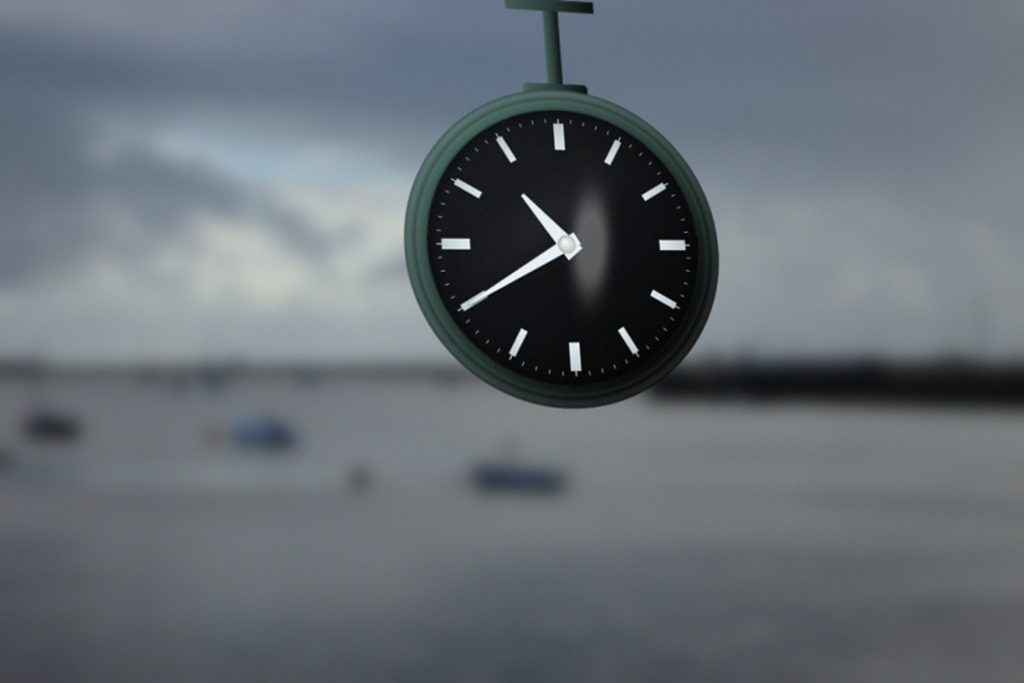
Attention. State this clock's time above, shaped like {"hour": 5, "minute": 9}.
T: {"hour": 10, "minute": 40}
